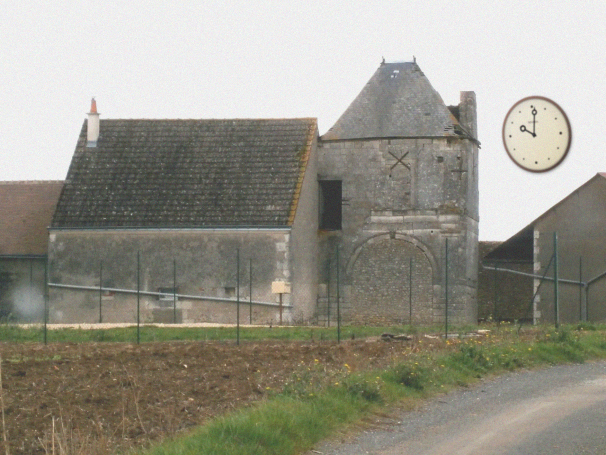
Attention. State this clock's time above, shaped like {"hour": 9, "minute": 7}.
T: {"hour": 10, "minute": 1}
